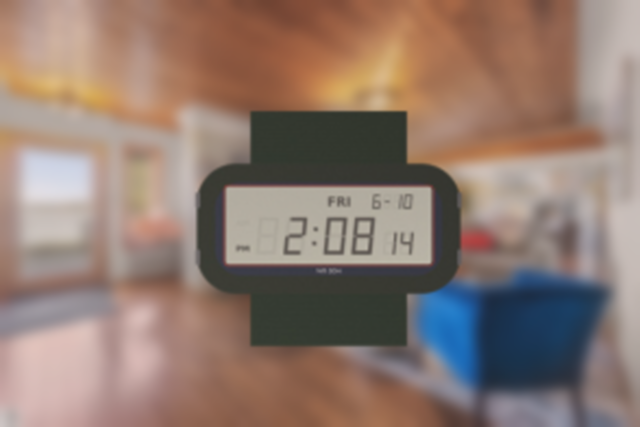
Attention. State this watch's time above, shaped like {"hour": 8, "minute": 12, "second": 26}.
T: {"hour": 2, "minute": 8, "second": 14}
